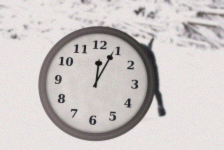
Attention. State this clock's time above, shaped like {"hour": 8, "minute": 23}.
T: {"hour": 12, "minute": 4}
